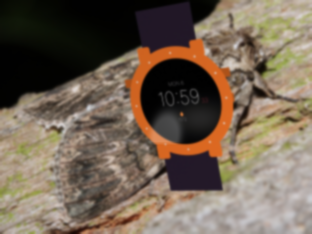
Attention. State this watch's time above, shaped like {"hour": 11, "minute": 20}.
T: {"hour": 10, "minute": 59}
